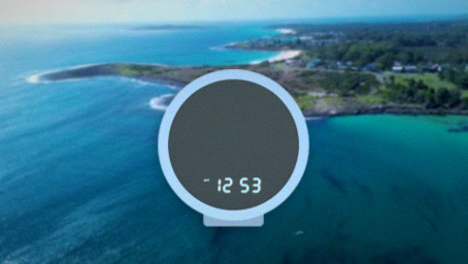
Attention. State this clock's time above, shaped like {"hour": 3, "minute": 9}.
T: {"hour": 12, "minute": 53}
